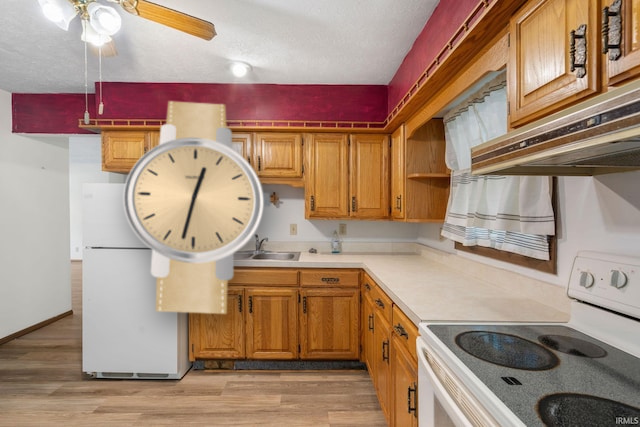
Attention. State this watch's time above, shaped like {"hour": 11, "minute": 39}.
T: {"hour": 12, "minute": 32}
